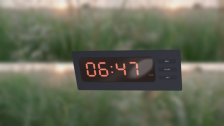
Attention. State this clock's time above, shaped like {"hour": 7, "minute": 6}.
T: {"hour": 6, "minute": 47}
